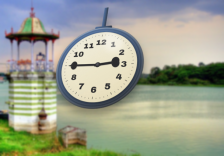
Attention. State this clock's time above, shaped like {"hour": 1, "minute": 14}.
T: {"hour": 2, "minute": 45}
